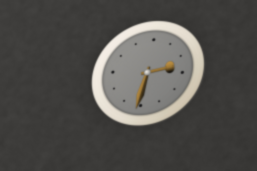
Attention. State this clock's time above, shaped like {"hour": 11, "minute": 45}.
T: {"hour": 2, "minute": 31}
